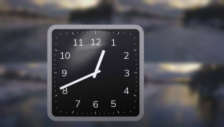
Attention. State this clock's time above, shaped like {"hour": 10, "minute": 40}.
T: {"hour": 12, "minute": 41}
